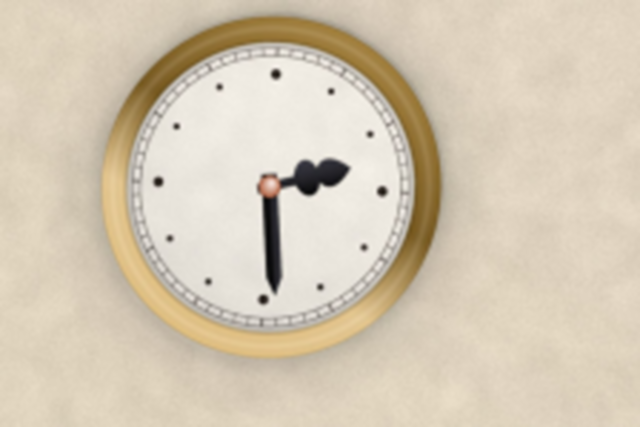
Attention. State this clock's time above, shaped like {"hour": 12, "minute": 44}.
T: {"hour": 2, "minute": 29}
